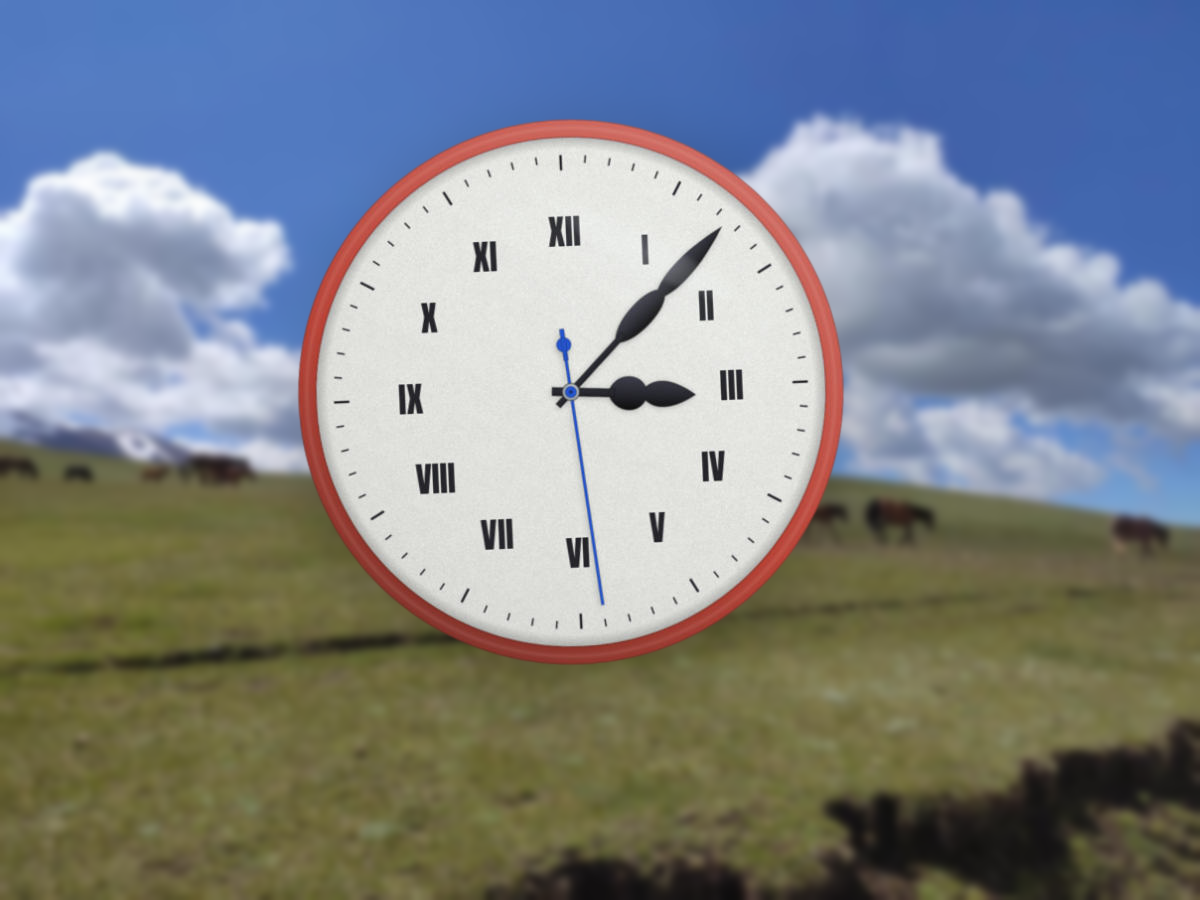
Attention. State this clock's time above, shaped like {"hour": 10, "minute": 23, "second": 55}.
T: {"hour": 3, "minute": 7, "second": 29}
